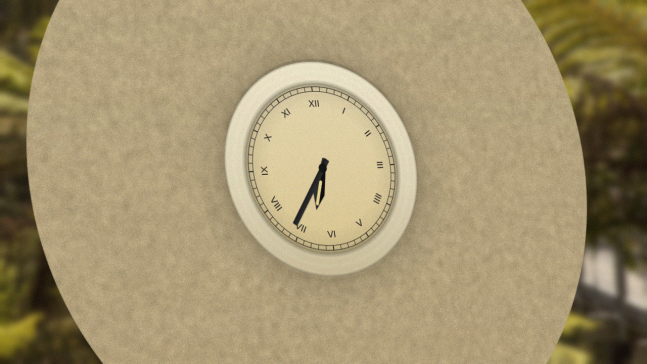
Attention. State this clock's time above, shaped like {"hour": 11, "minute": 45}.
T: {"hour": 6, "minute": 36}
